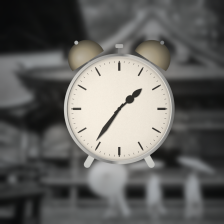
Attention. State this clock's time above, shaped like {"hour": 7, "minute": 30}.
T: {"hour": 1, "minute": 36}
